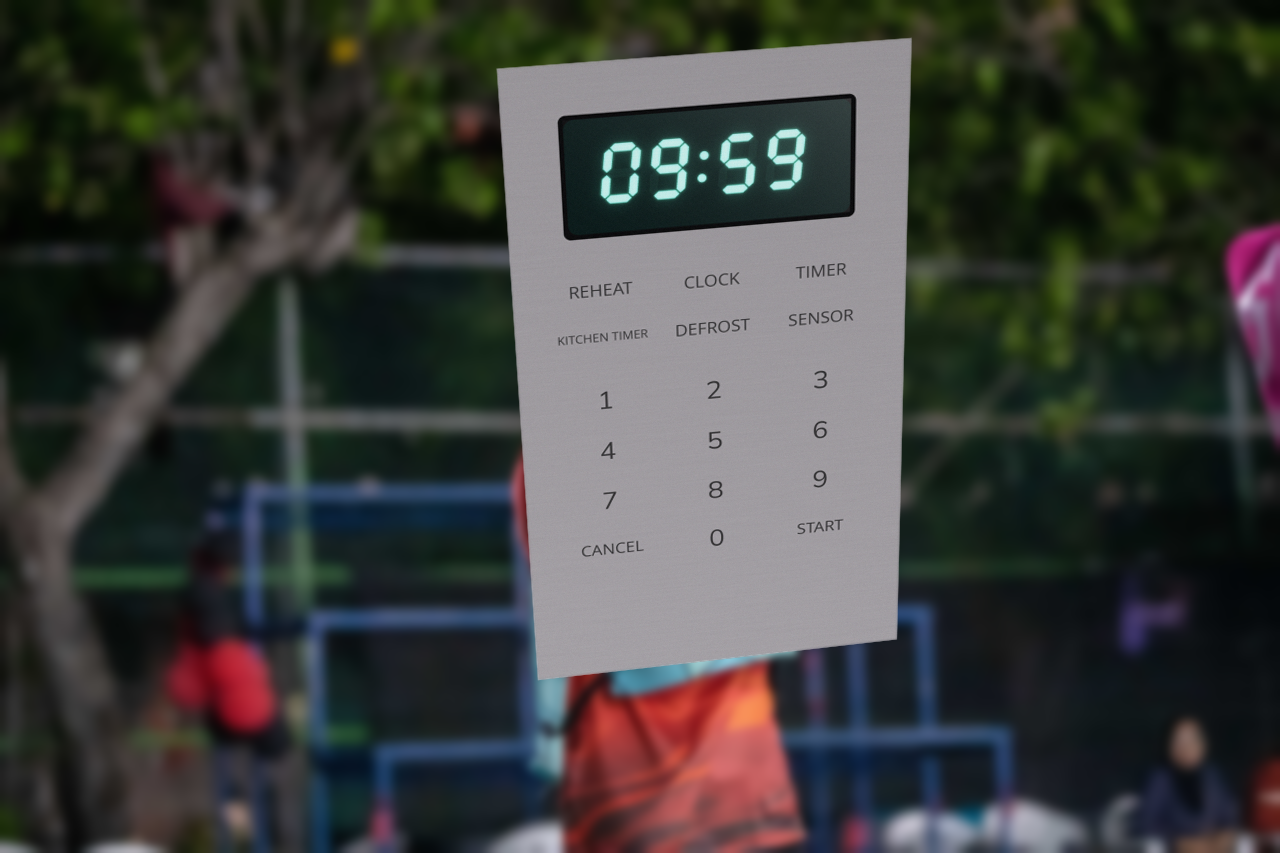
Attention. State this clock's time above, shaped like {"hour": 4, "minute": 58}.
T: {"hour": 9, "minute": 59}
